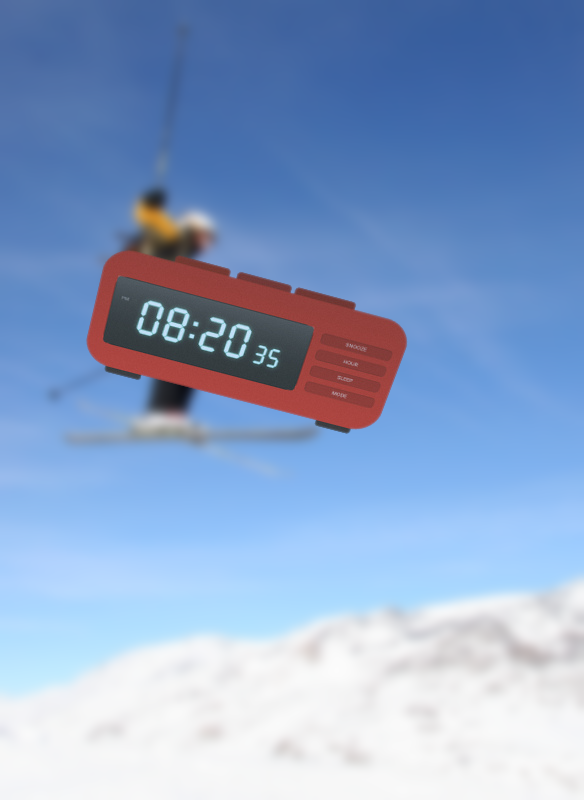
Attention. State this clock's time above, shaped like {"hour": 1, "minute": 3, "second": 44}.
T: {"hour": 8, "minute": 20, "second": 35}
